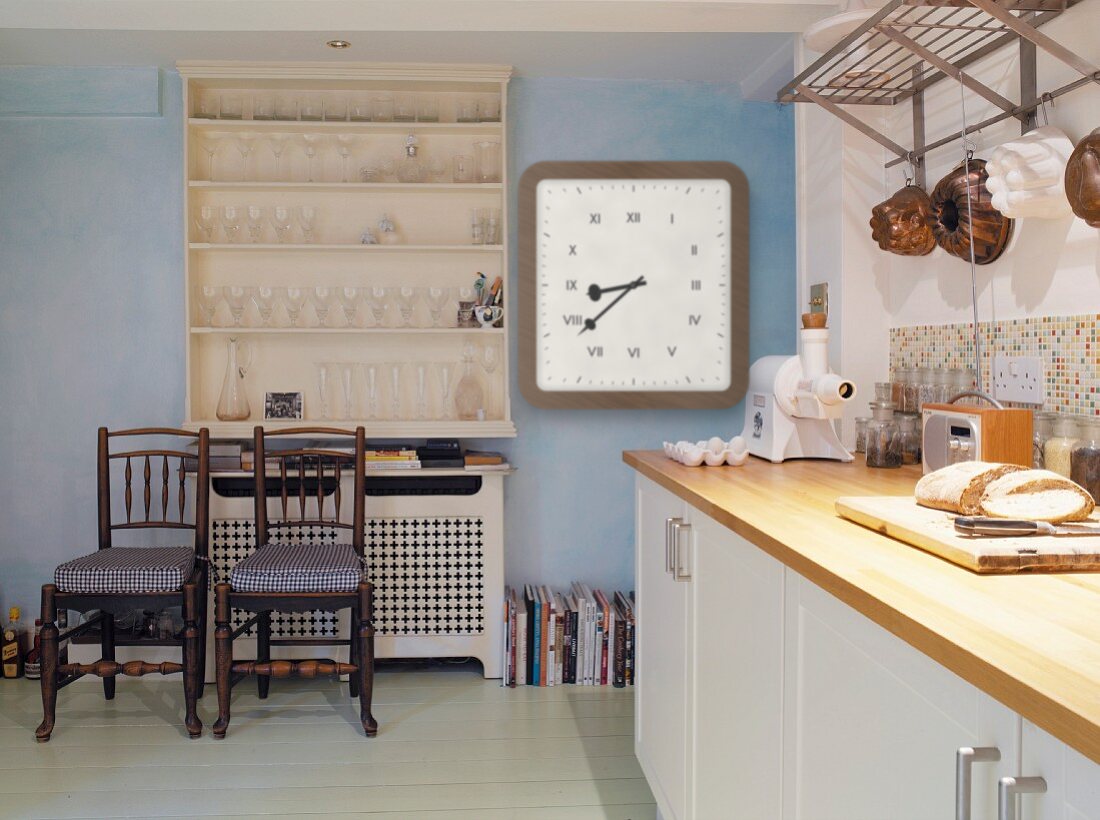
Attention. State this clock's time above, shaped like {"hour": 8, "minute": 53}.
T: {"hour": 8, "minute": 38}
